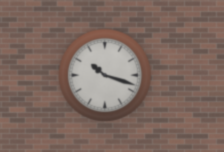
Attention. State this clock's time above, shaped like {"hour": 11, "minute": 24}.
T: {"hour": 10, "minute": 18}
